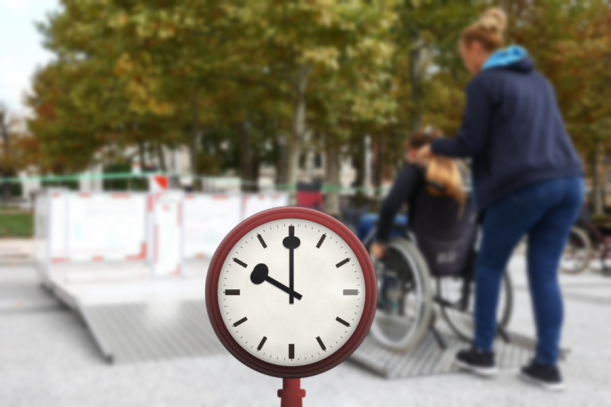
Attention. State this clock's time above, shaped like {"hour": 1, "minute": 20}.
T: {"hour": 10, "minute": 0}
